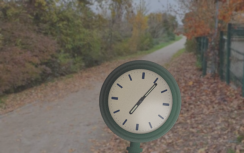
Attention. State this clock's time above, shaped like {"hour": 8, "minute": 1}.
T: {"hour": 7, "minute": 6}
